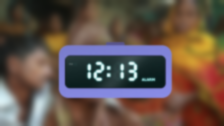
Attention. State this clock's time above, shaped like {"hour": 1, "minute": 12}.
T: {"hour": 12, "minute": 13}
